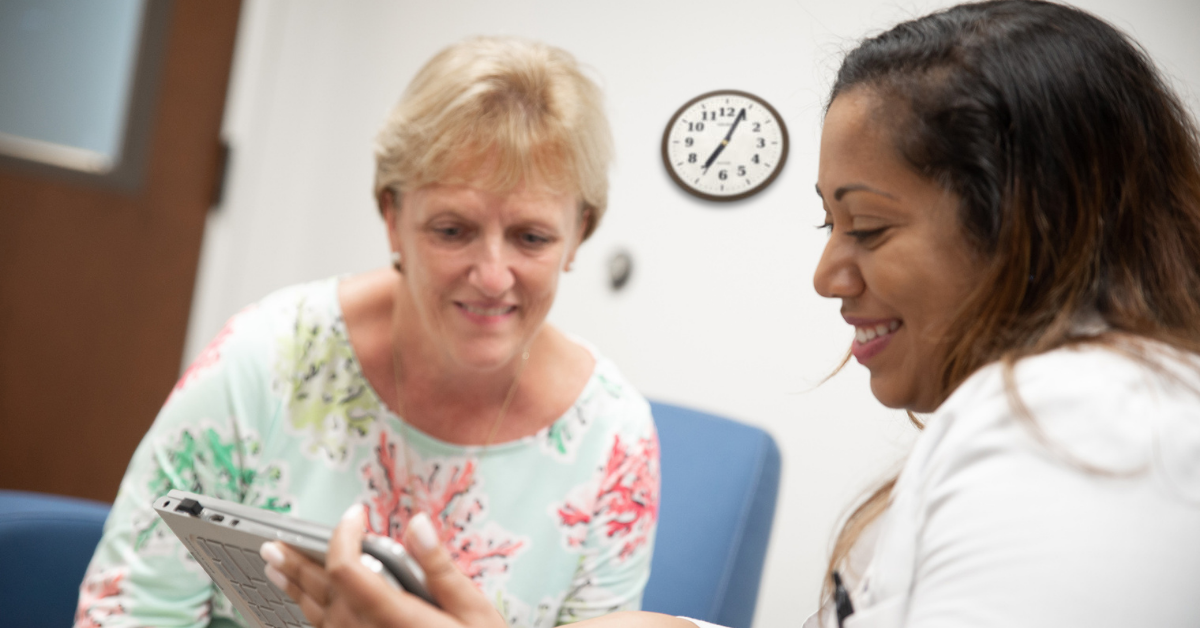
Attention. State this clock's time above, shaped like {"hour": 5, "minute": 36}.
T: {"hour": 7, "minute": 4}
